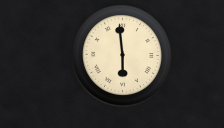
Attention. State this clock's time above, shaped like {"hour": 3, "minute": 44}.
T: {"hour": 5, "minute": 59}
